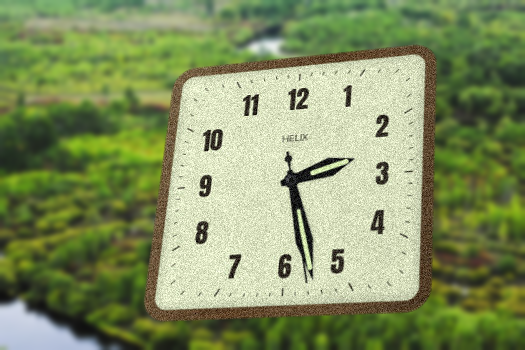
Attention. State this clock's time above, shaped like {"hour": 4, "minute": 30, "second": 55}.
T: {"hour": 2, "minute": 27, "second": 28}
